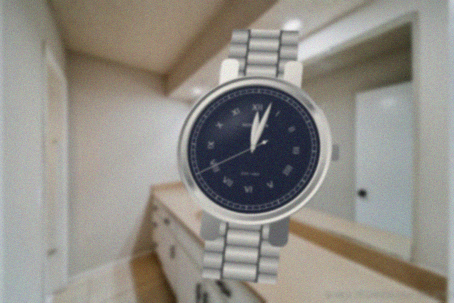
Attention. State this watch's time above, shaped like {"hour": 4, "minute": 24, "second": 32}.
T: {"hour": 12, "minute": 2, "second": 40}
